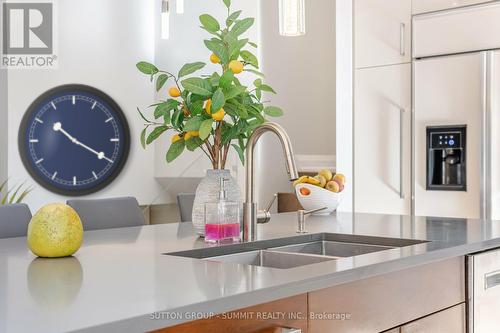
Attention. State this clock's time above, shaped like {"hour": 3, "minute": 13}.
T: {"hour": 10, "minute": 20}
